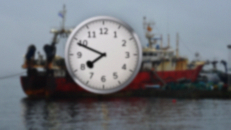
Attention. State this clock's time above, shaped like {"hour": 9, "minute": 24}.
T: {"hour": 7, "minute": 49}
